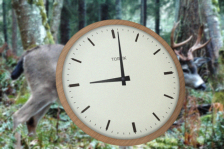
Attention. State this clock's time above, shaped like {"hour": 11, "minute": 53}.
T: {"hour": 9, "minute": 1}
